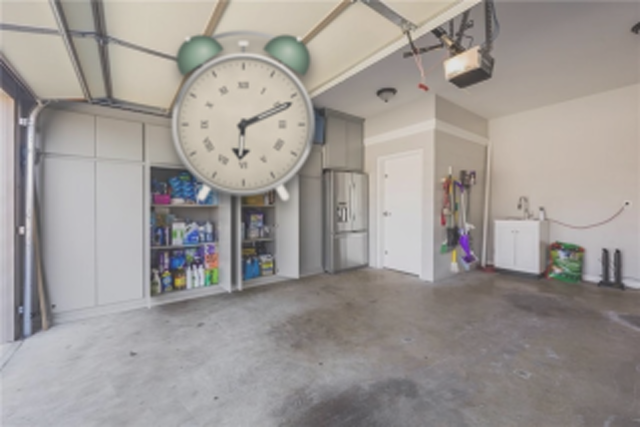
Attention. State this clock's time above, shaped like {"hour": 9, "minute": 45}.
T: {"hour": 6, "minute": 11}
